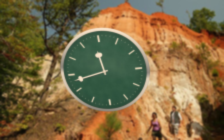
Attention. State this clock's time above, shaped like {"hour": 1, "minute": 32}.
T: {"hour": 11, "minute": 43}
